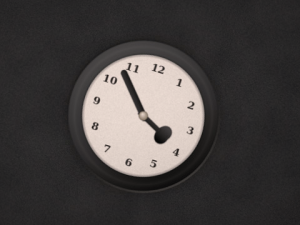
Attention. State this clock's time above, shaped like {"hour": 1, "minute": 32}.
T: {"hour": 3, "minute": 53}
